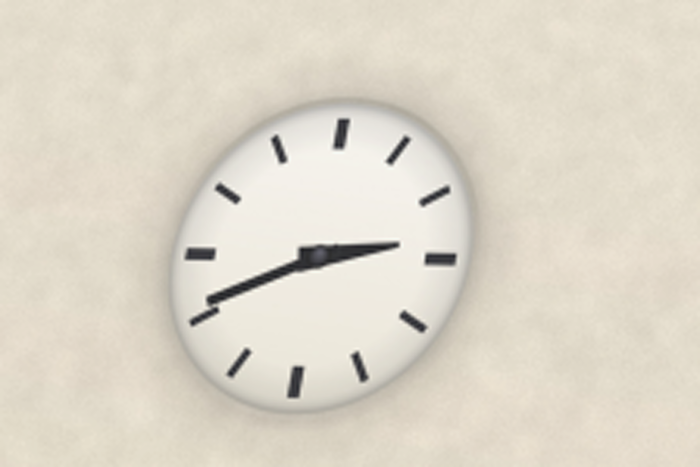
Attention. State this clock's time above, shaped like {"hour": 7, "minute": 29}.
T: {"hour": 2, "minute": 41}
